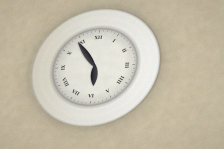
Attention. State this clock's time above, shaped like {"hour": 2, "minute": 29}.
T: {"hour": 5, "minute": 54}
